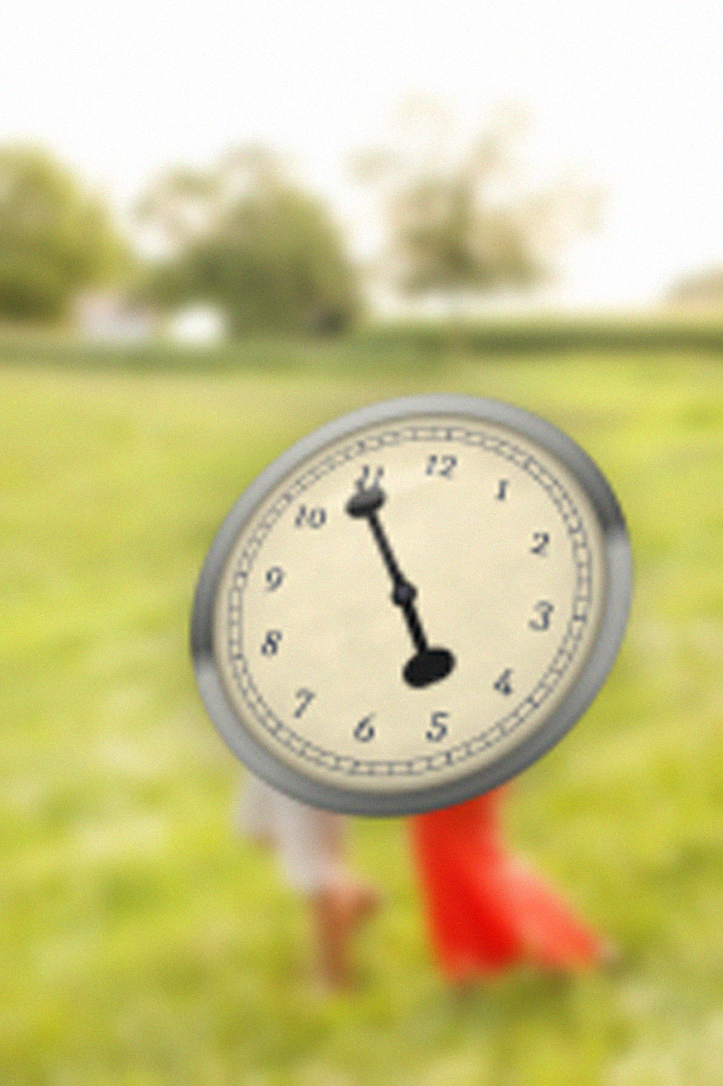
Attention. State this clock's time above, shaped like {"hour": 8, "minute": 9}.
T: {"hour": 4, "minute": 54}
